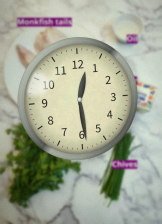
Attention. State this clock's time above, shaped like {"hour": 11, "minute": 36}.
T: {"hour": 12, "minute": 29}
